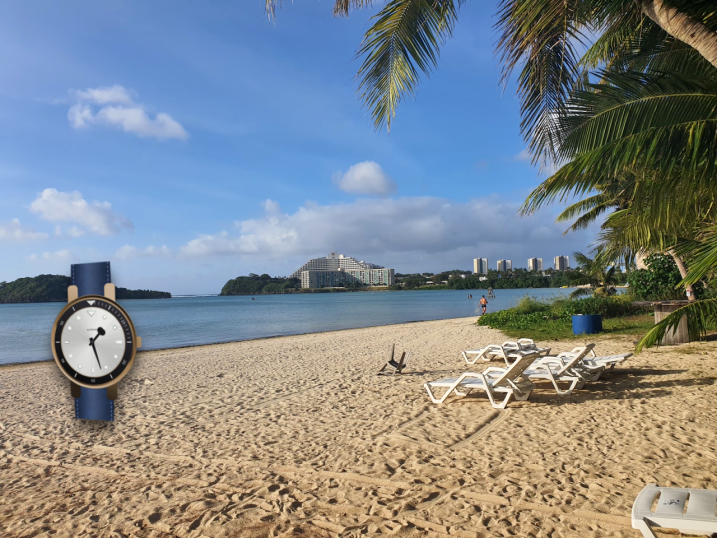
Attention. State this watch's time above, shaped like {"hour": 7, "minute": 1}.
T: {"hour": 1, "minute": 27}
